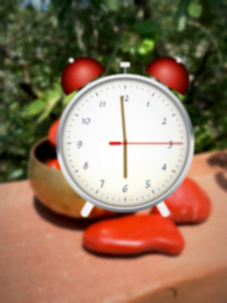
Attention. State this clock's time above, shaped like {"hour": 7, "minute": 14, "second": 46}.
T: {"hour": 5, "minute": 59, "second": 15}
